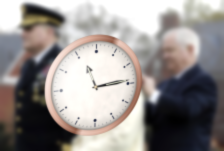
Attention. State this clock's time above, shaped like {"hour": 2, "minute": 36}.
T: {"hour": 11, "minute": 14}
